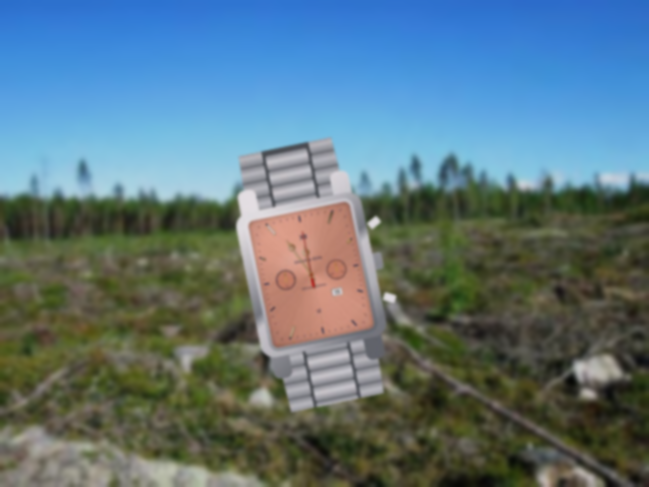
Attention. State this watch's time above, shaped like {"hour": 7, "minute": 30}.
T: {"hour": 11, "minute": 56}
